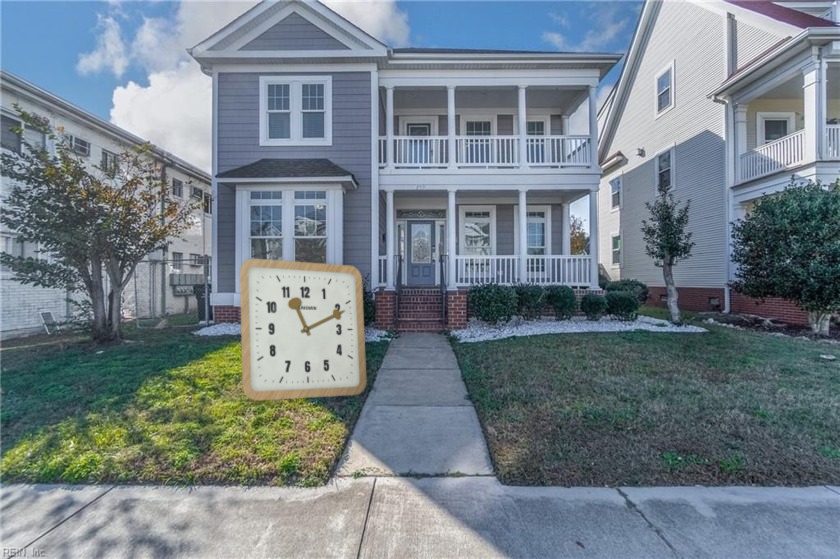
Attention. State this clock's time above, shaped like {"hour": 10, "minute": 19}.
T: {"hour": 11, "minute": 11}
